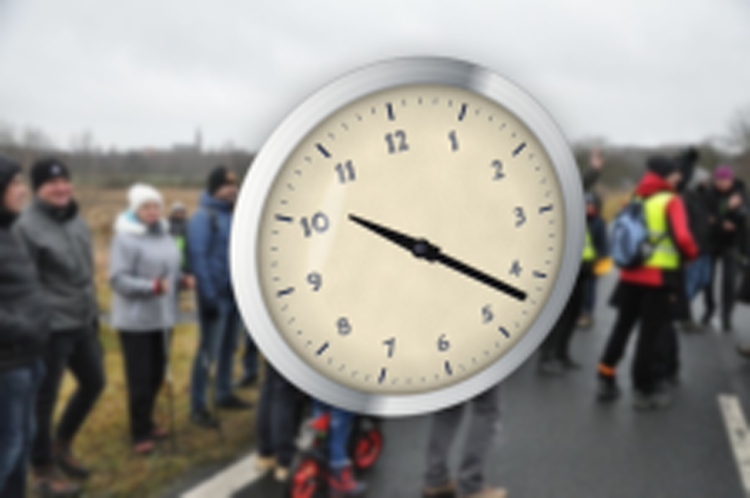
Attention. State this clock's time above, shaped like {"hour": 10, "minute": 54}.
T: {"hour": 10, "minute": 22}
